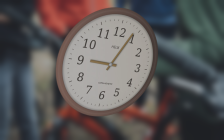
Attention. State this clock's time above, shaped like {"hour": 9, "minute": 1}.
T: {"hour": 9, "minute": 4}
